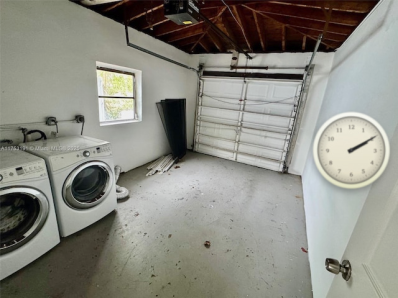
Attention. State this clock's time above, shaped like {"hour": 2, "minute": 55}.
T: {"hour": 2, "minute": 10}
